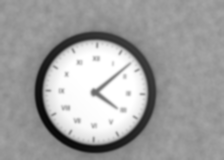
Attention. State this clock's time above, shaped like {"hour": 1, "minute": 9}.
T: {"hour": 4, "minute": 8}
